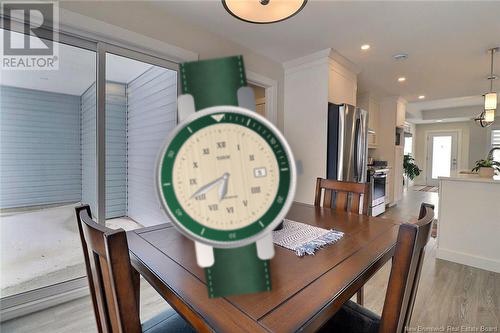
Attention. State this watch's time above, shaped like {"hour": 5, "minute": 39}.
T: {"hour": 6, "minute": 41}
